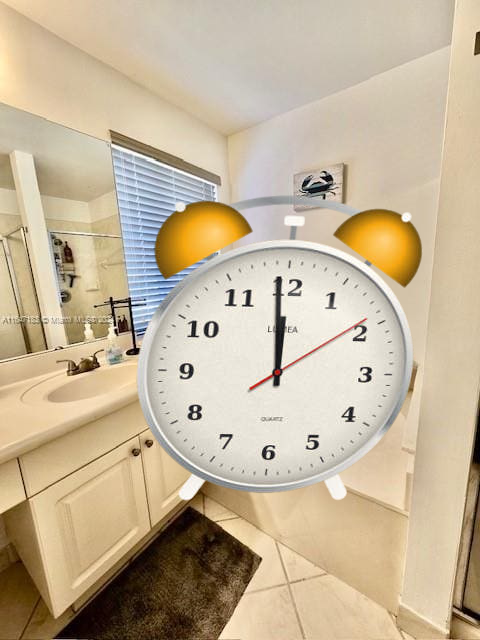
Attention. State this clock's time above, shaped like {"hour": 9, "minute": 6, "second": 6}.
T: {"hour": 11, "minute": 59, "second": 9}
